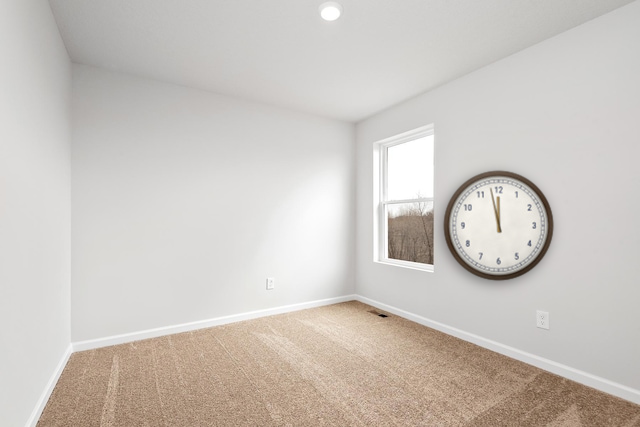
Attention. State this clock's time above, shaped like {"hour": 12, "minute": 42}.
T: {"hour": 11, "minute": 58}
